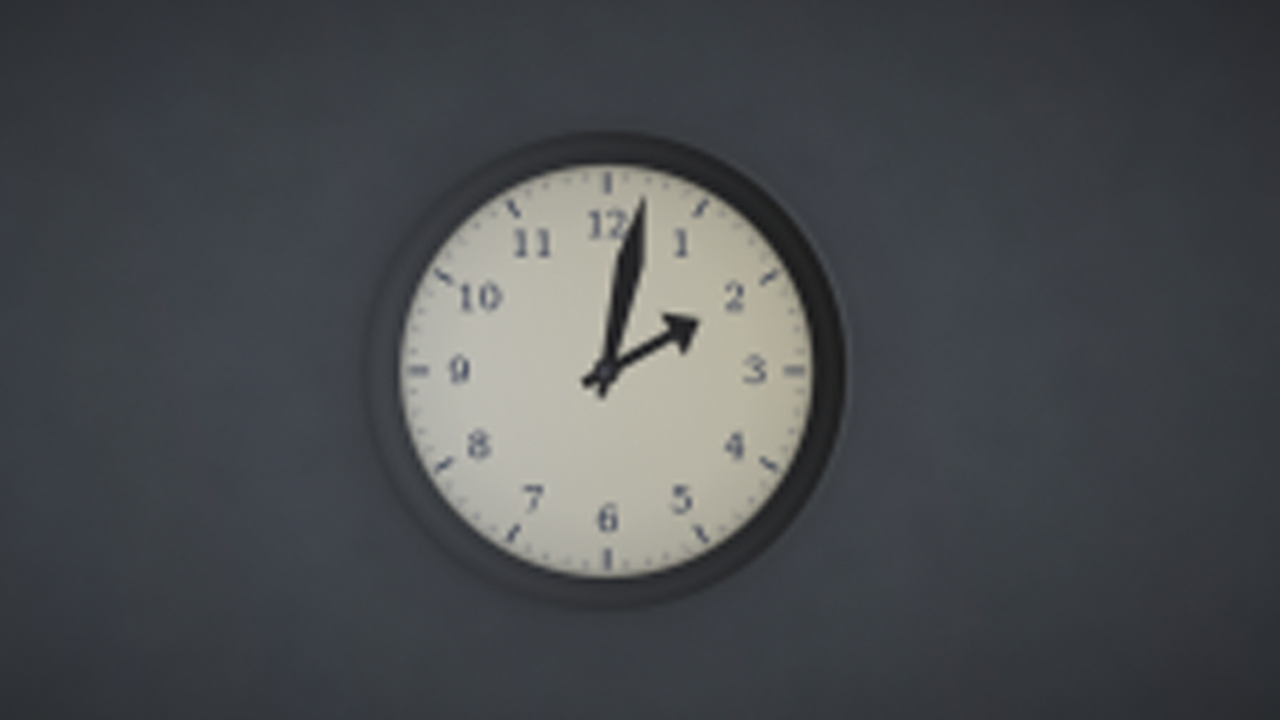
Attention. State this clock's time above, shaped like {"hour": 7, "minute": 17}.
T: {"hour": 2, "minute": 2}
